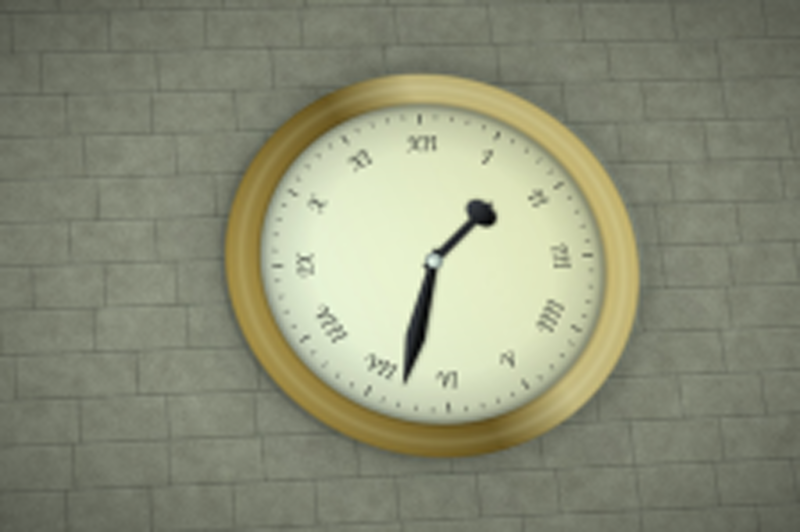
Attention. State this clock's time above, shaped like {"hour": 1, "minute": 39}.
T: {"hour": 1, "minute": 33}
